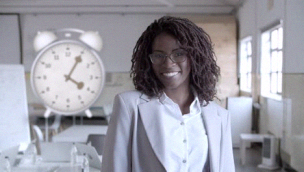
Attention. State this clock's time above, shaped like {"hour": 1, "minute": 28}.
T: {"hour": 4, "minute": 5}
